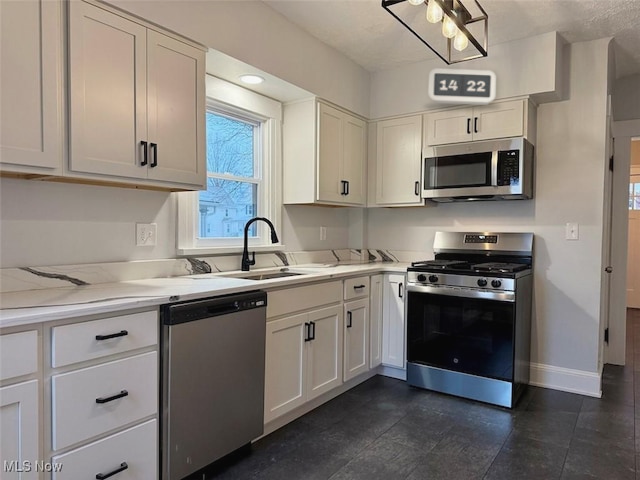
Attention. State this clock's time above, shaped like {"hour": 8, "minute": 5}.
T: {"hour": 14, "minute": 22}
